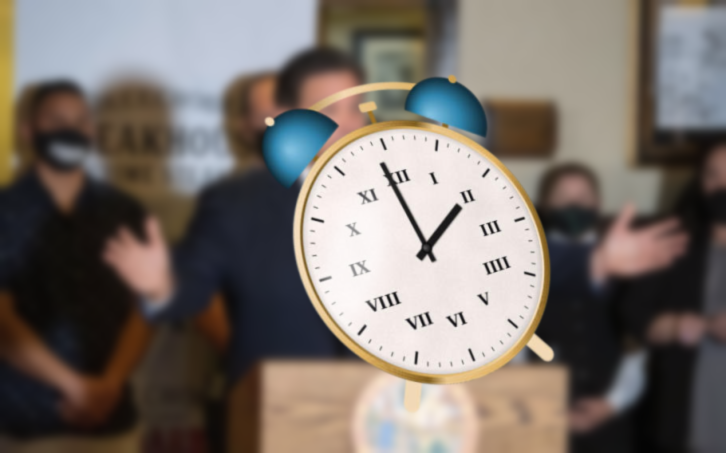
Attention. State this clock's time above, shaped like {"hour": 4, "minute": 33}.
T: {"hour": 1, "minute": 59}
